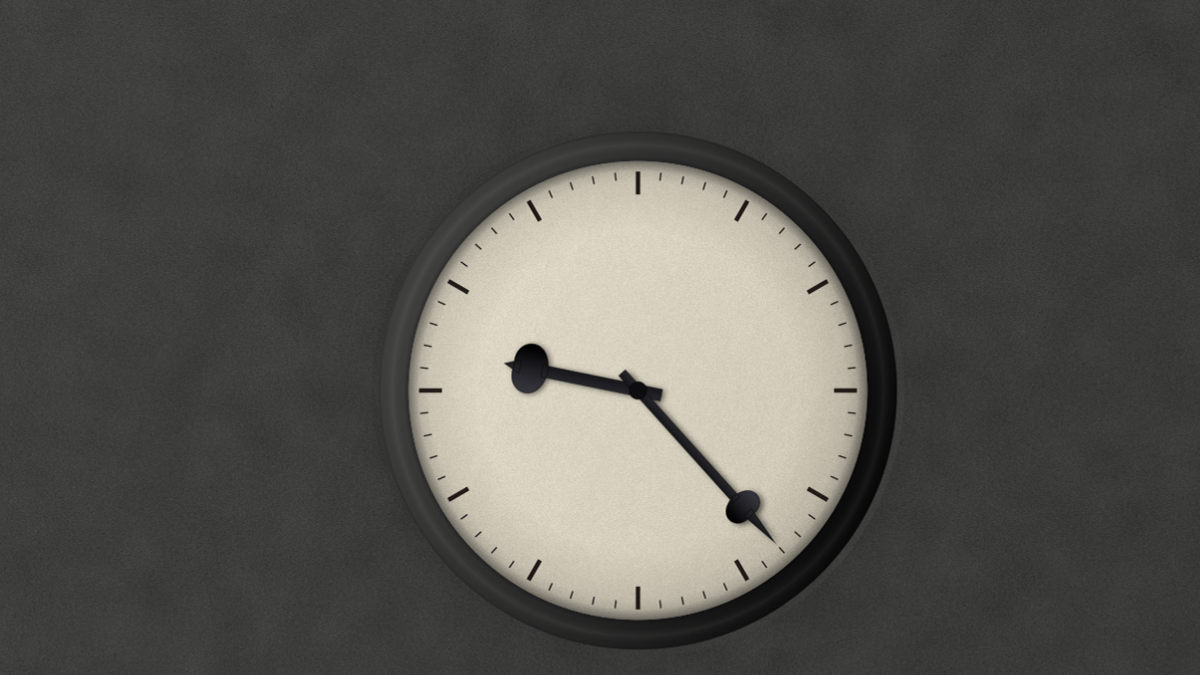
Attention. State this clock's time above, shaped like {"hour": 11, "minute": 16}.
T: {"hour": 9, "minute": 23}
